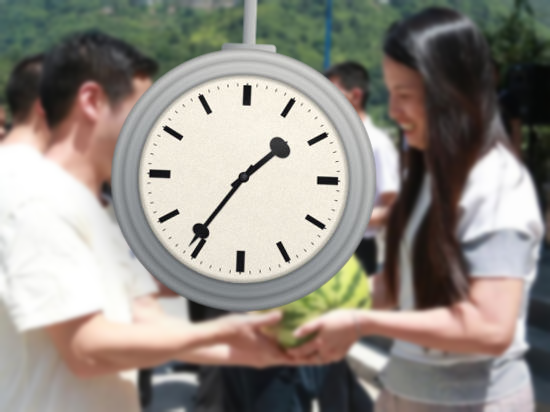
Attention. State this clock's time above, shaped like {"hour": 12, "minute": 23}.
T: {"hour": 1, "minute": 36}
